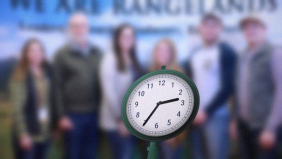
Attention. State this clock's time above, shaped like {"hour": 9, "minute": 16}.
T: {"hour": 2, "minute": 35}
